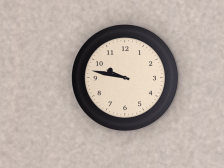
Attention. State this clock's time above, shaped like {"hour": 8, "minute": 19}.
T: {"hour": 9, "minute": 47}
